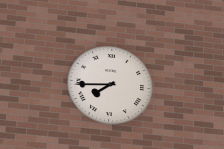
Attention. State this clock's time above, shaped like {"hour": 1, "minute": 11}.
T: {"hour": 7, "minute": 44}
